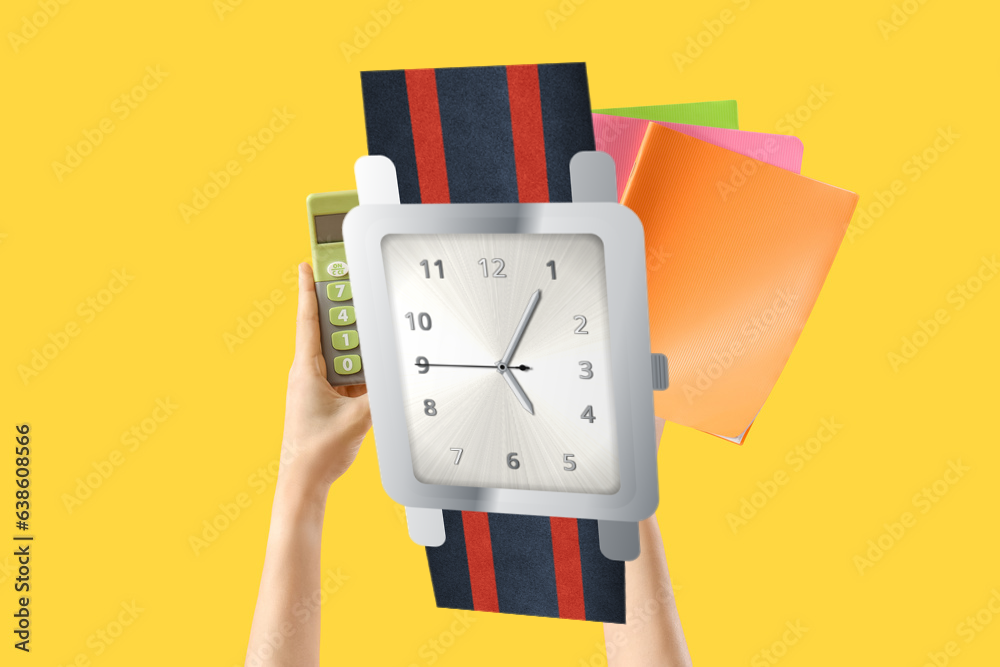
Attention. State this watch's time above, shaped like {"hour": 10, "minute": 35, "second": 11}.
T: {"hour": 5, "minute": 4, "second": 45}
